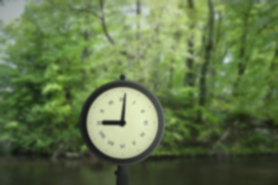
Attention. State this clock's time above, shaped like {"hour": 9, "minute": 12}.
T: {"hour": 9, "minute": 1}
